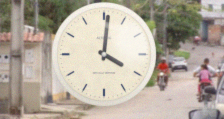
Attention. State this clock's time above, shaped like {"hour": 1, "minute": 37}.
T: {"hour": 4, "minute": 1}
